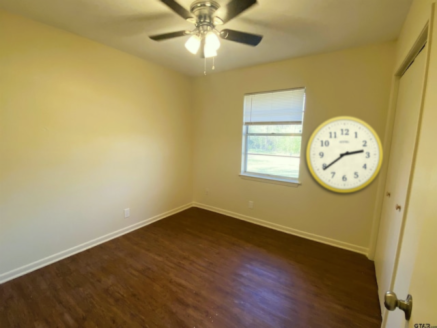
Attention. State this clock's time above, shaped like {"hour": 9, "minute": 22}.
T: {"hour": 2, "minute": 39}
